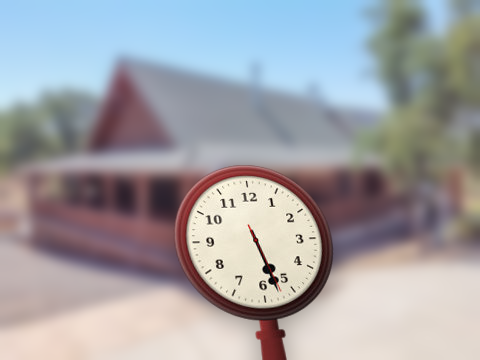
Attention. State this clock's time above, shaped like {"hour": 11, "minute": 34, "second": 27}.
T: {"hour": 5, "minute": 27, "second": 27}
